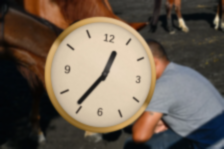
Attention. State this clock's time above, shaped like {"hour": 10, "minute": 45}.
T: {"hour": 12, "minute": 36}
